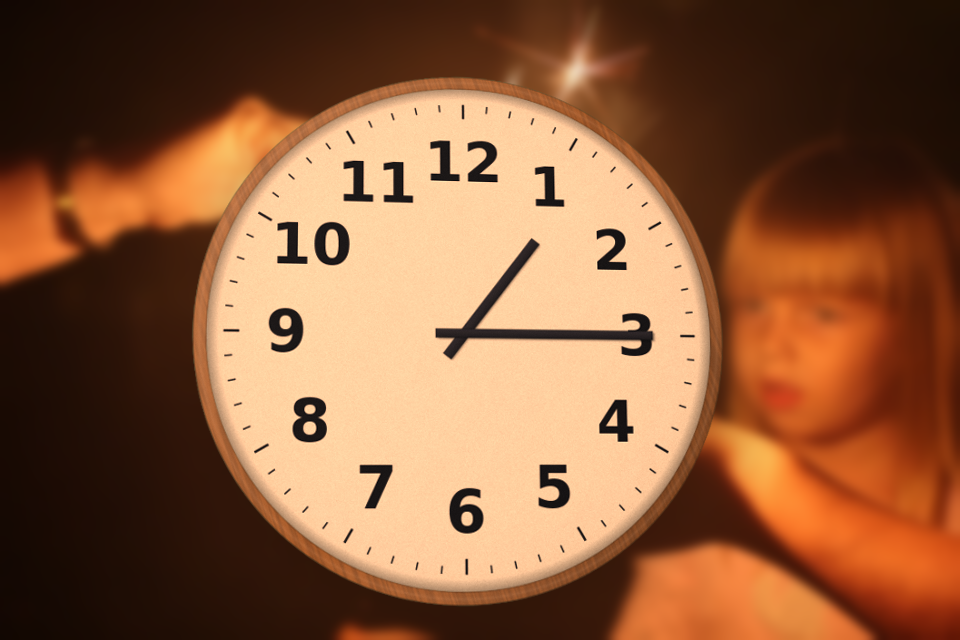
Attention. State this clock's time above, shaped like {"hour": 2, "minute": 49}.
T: {"hour": 1, "minute": 15}
